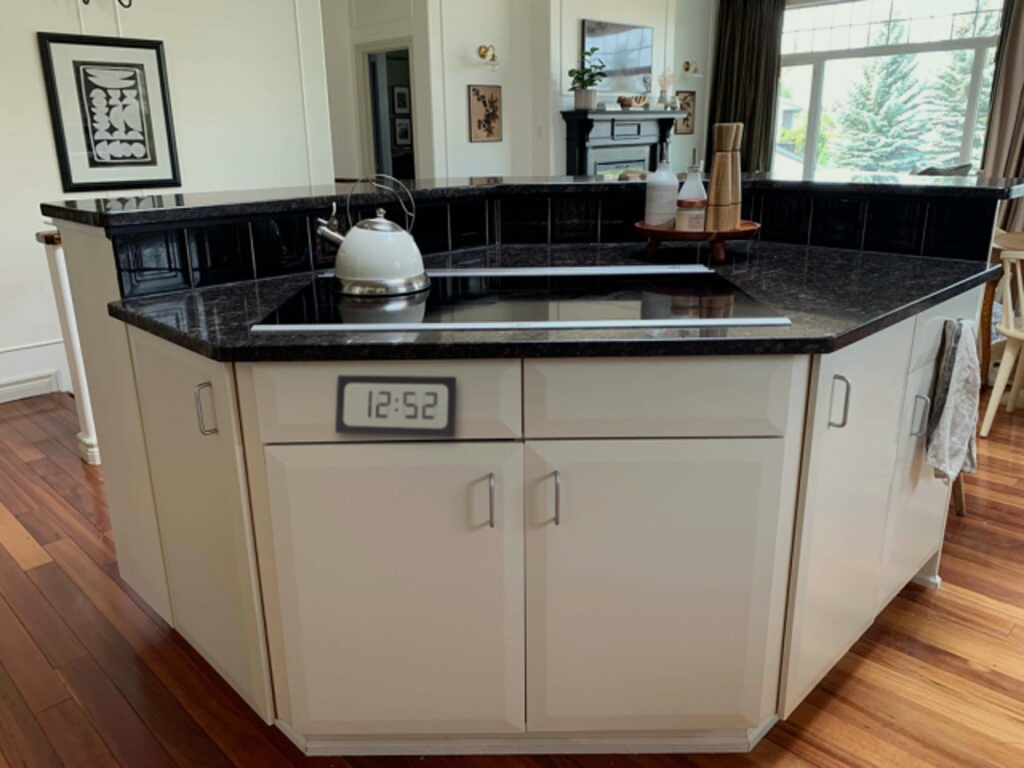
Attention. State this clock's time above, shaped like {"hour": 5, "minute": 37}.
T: {"hour": 12, "minute": 52}
